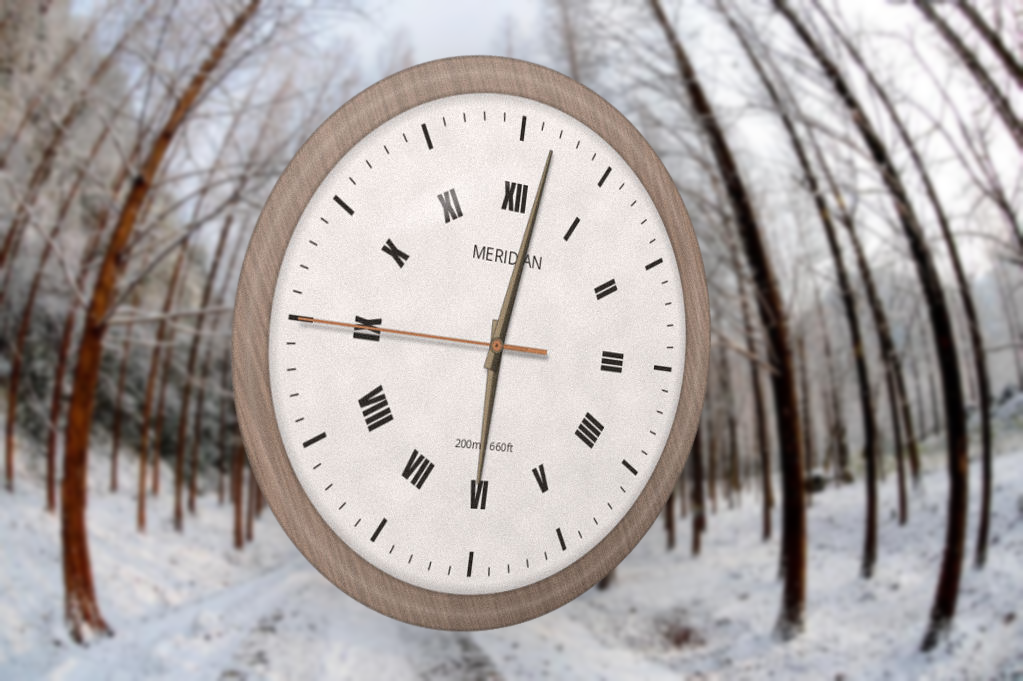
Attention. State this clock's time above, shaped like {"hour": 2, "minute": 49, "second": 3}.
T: {"hour": 6, "minute": 1, "second": 45}
